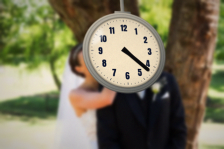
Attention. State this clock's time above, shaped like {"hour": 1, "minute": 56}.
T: {"hour": 4, "minute": 22}
